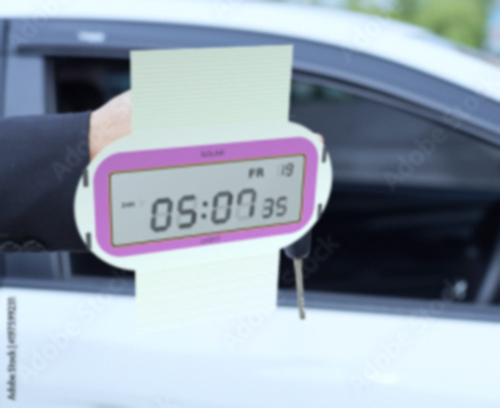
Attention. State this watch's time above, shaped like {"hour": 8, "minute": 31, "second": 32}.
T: {"hour": 5, "minute": 7, "second": 35}
